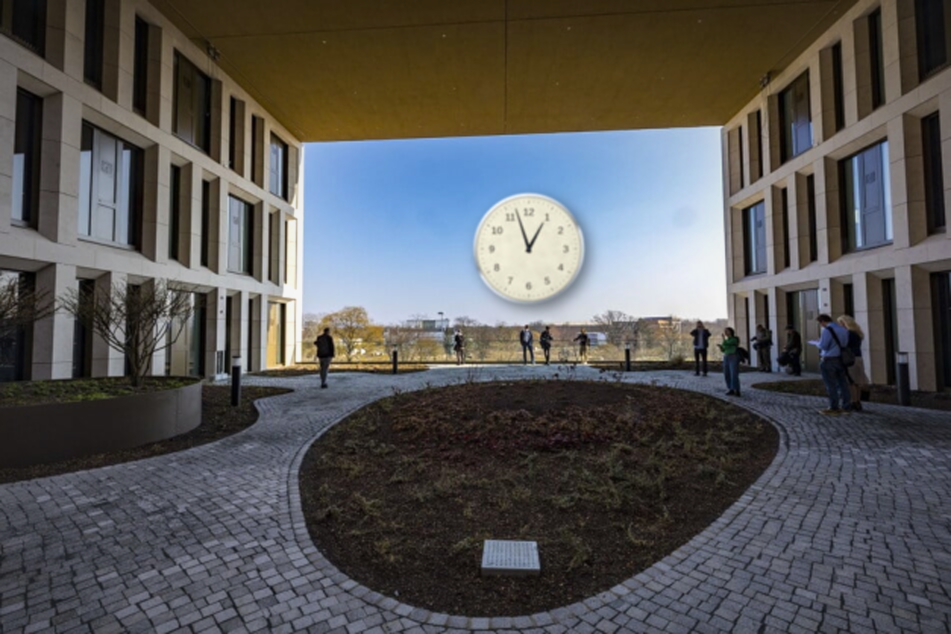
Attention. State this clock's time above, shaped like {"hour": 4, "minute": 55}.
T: {"hour": 12, "minute": 57}
